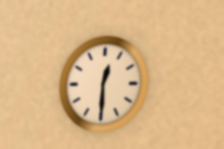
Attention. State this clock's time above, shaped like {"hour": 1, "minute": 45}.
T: {"hour": 12, "minute": 30}
